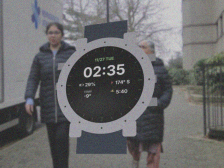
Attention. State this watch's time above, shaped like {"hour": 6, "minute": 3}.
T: {"hour": 2, "minute": 35}
